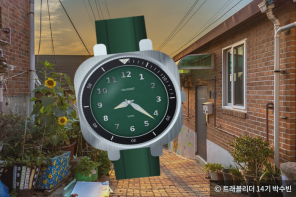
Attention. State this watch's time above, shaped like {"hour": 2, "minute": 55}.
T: {"hour": 8, "minute": 22}
